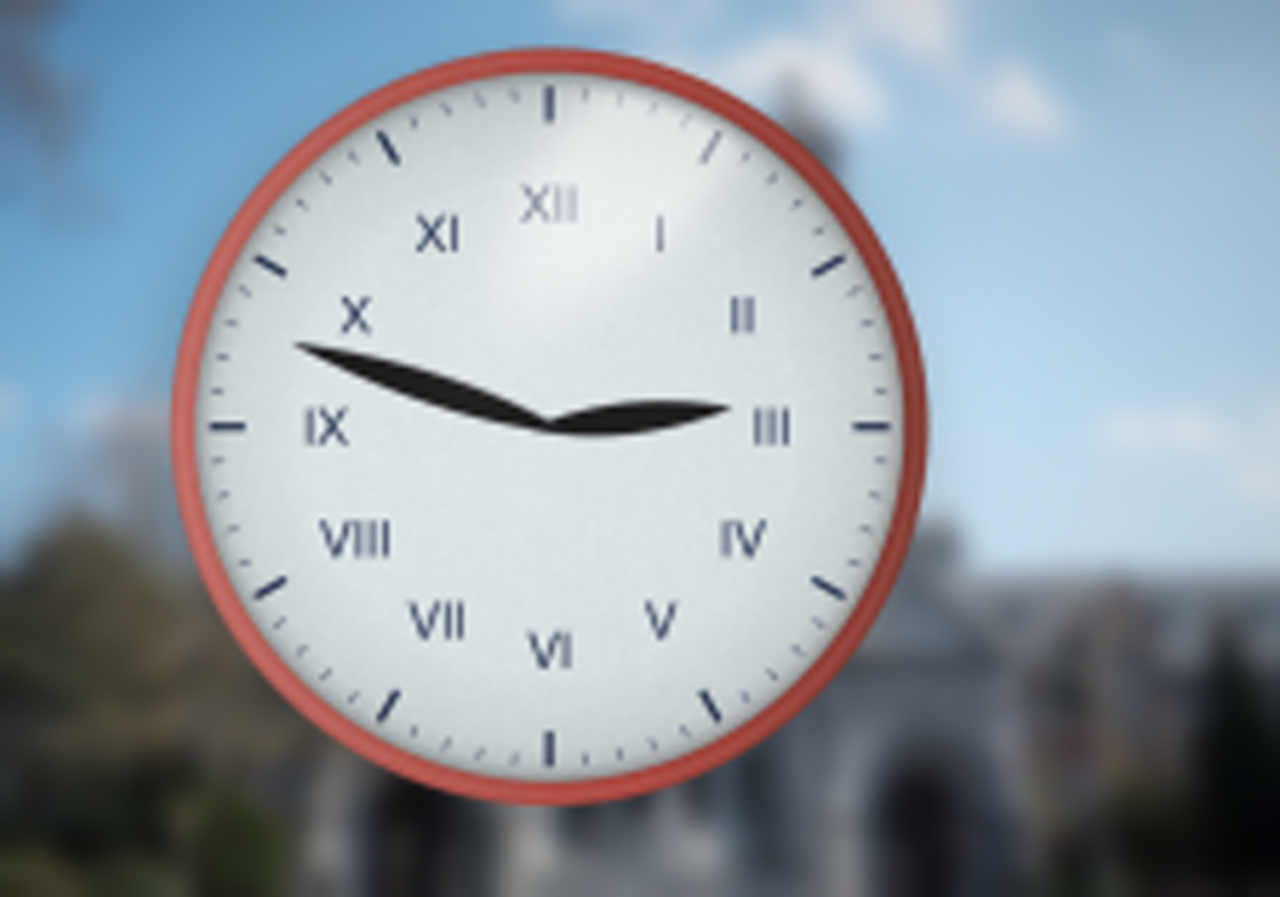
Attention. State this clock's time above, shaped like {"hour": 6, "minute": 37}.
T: {"hour": 2, "minute": 48}
